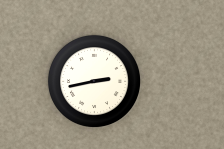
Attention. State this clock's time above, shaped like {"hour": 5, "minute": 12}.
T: {"hour": 2, "minute": 43}
